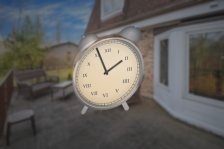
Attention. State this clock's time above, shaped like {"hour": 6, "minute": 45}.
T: {"hour": 1, "minute": 56}
